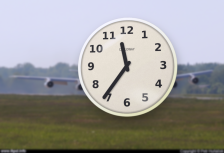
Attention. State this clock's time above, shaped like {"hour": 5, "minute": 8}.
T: {"hour": 11, "minute": 36}
